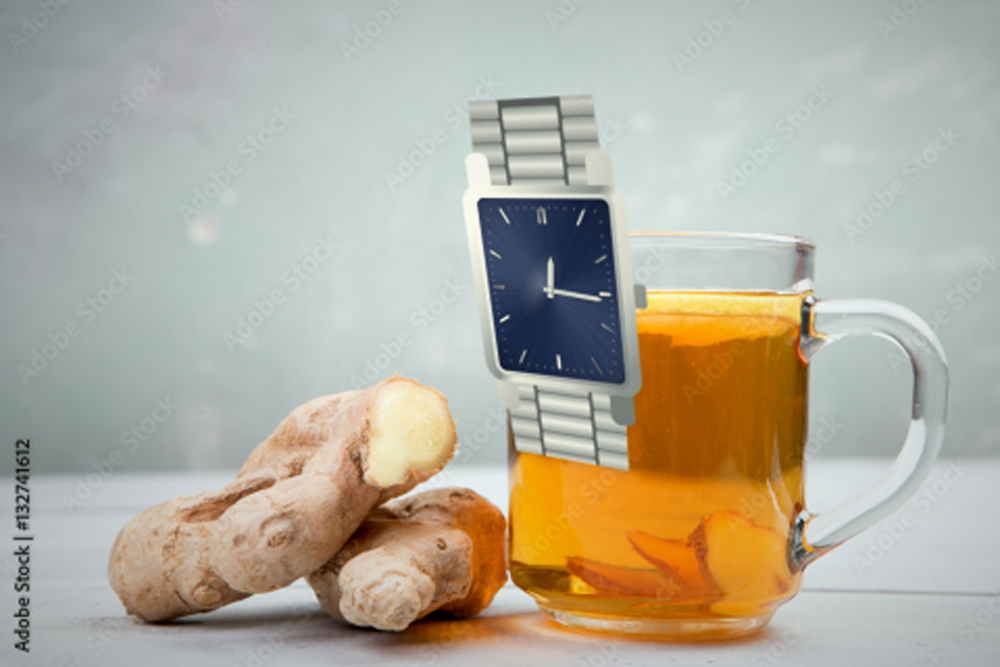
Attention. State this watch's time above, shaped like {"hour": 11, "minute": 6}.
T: {"hour": 12, "minute": 16}
